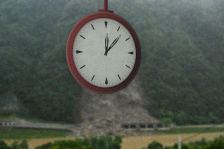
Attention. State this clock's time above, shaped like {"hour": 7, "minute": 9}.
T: {"hour": 12, "minute": 7}
